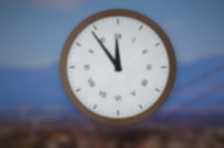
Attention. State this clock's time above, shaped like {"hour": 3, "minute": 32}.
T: {"hour": 11, "minute": 54}
